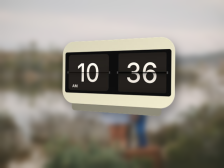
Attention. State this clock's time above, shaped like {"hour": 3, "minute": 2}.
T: {"hour": 10, "minute": 36}
